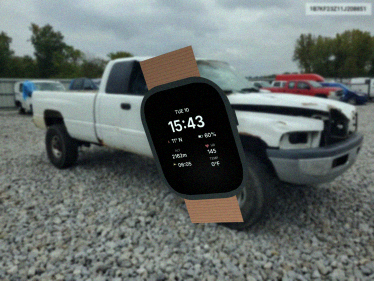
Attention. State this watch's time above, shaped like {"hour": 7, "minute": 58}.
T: {"hour": 15, "minute": 43}
